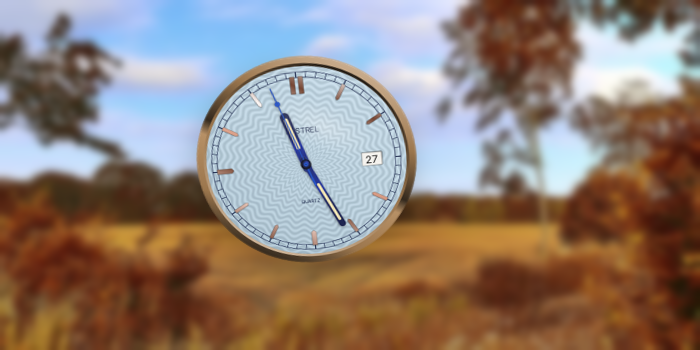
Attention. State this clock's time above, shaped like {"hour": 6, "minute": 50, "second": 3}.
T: {"hour": 11, "minute": 25, "second": 57}
